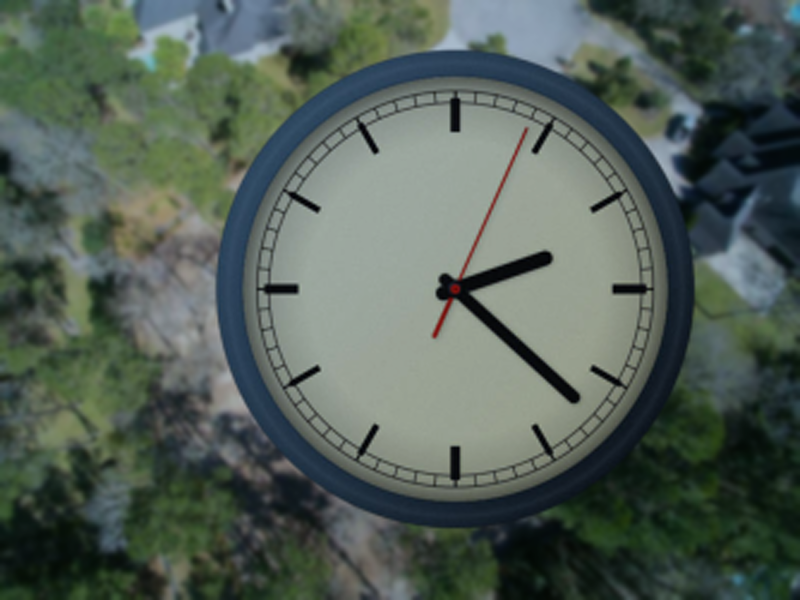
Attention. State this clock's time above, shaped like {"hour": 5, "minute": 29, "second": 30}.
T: {"hour": 2, "minute": 22, "second": 4}
